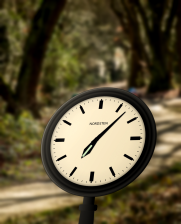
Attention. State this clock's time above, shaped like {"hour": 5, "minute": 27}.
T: {"hour": 7, "minute": 7}
